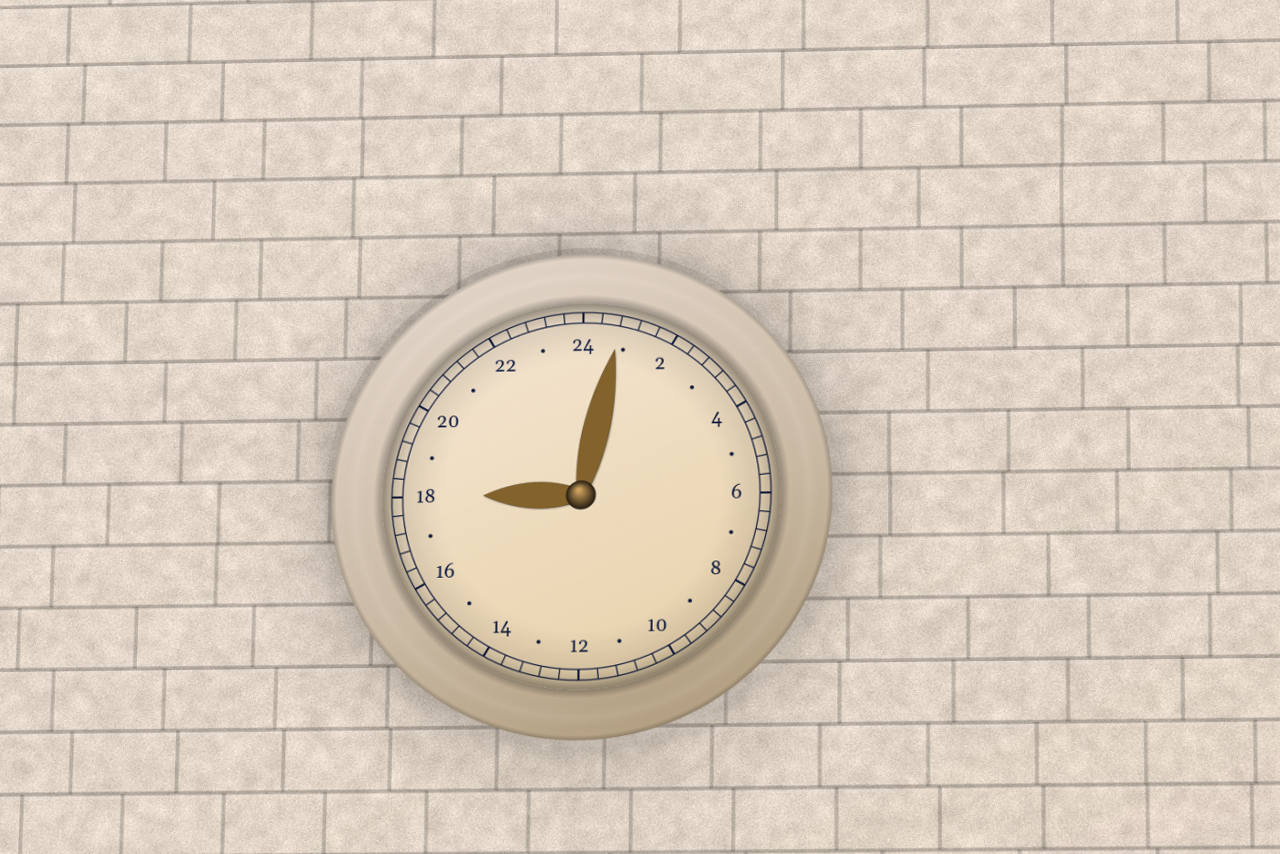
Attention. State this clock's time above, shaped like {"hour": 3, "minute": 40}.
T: {"hour": 18, "minute": 2}
